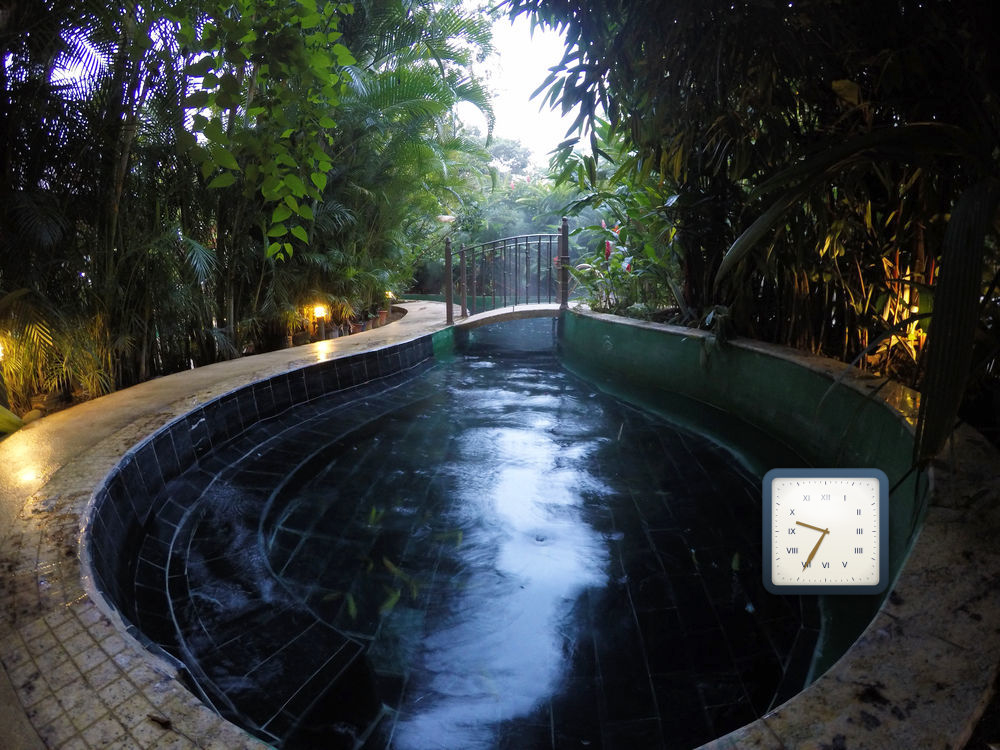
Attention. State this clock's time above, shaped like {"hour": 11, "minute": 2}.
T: {"hour": 9, "minute": 35}
